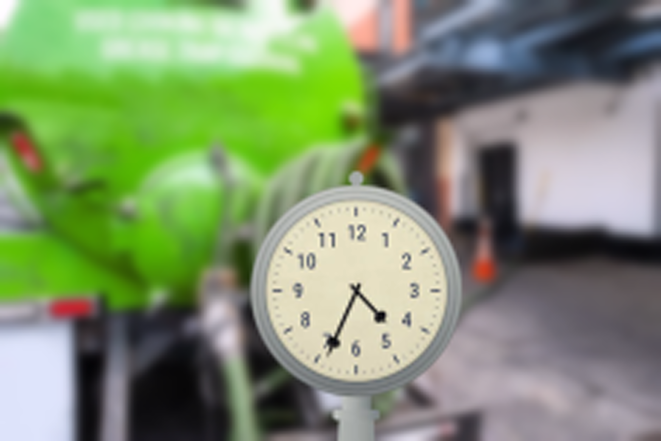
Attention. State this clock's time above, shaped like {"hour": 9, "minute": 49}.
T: {"hour": 4, "minute": 34}
